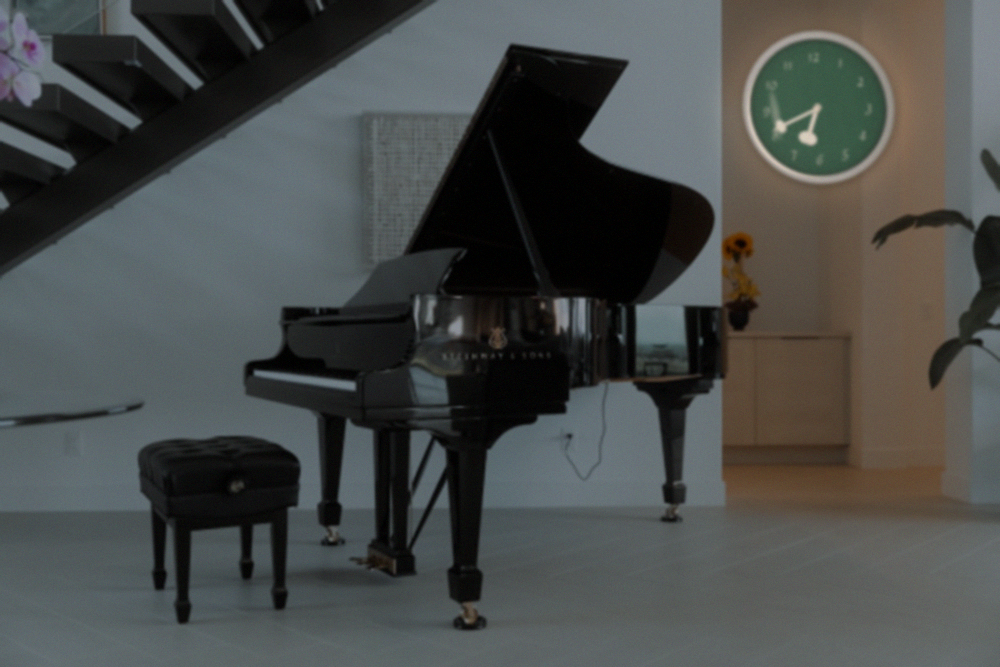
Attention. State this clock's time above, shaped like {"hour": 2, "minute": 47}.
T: {"hour": 6, "minute": 41}
